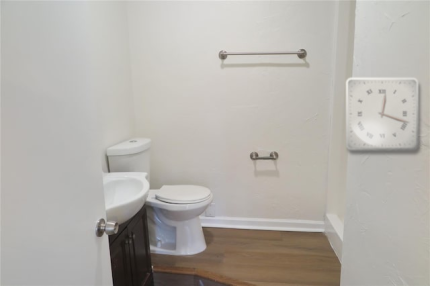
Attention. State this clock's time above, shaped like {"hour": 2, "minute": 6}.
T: {"hour": 12, "minute": 18}
